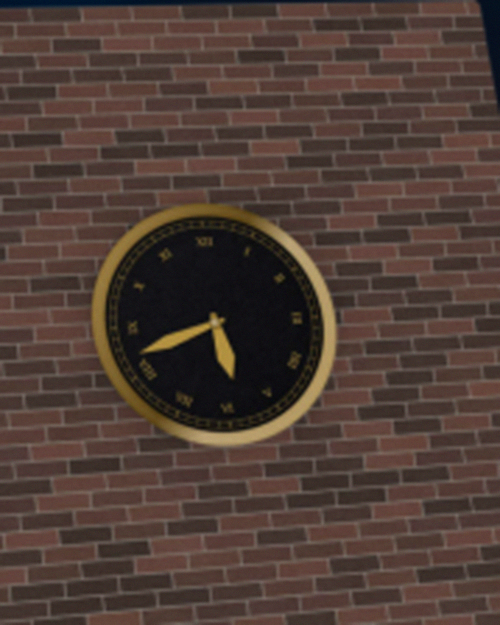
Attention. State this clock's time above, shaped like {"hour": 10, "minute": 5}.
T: {"hour": 5, "minute": 42}
